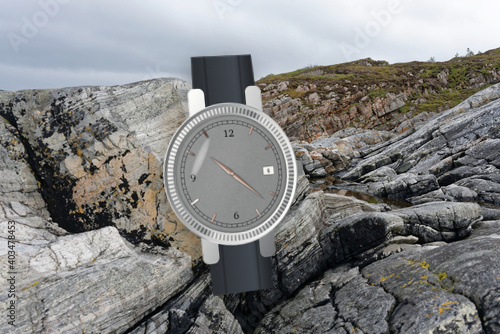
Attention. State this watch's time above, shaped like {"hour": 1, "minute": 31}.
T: {"hour": 10, "minute": 22}
